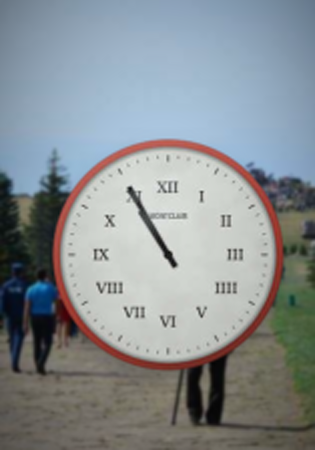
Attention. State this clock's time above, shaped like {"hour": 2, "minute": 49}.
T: {"hour": 10, "minute": 55}
